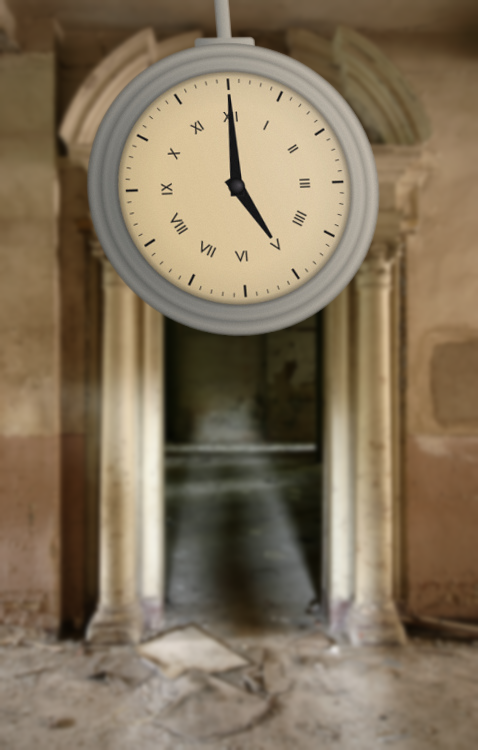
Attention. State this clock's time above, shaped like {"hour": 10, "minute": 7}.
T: {"hour": 5, "minute": 0}
